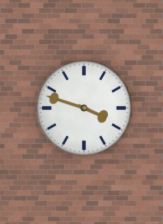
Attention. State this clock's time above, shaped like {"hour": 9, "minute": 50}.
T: {"hour": 3, "minute": 48}
